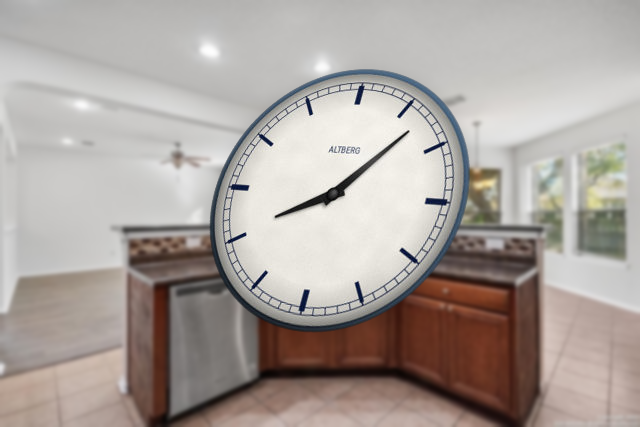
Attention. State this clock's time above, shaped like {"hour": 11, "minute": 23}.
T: {"hour": 8, "minute": 7}
